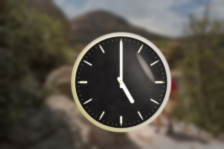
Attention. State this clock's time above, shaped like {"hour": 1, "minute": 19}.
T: {"hour": 5, "minute": 0}
